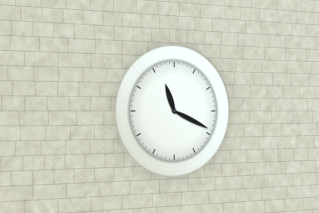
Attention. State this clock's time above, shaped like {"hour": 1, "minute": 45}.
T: {"hour": 11, "minute": 19}
